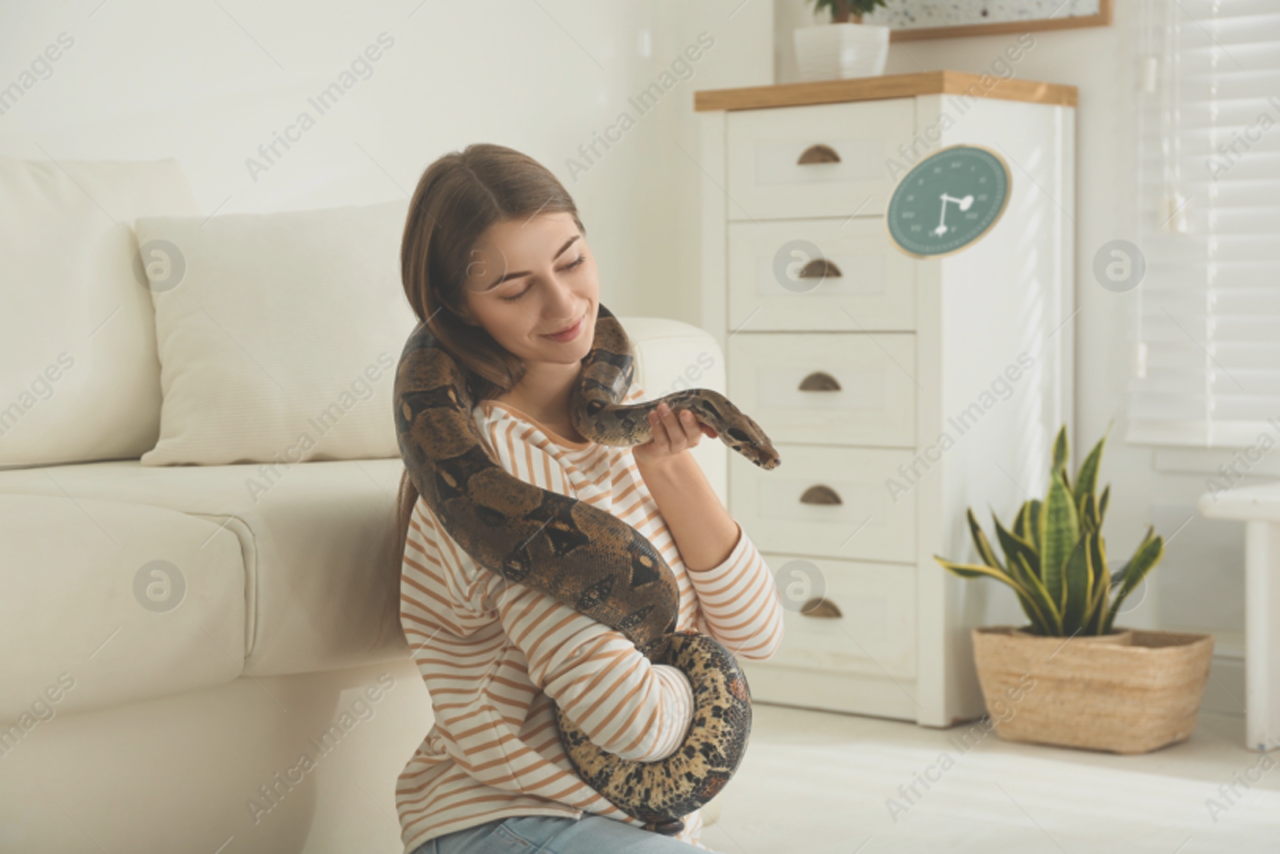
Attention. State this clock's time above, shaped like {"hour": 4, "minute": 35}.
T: {"hour": 3, "minute": 28}
